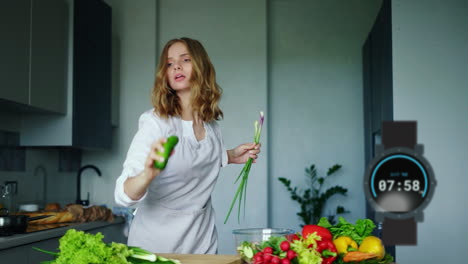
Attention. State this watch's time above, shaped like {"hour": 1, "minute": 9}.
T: {"hour": 7, "minute": 58}
